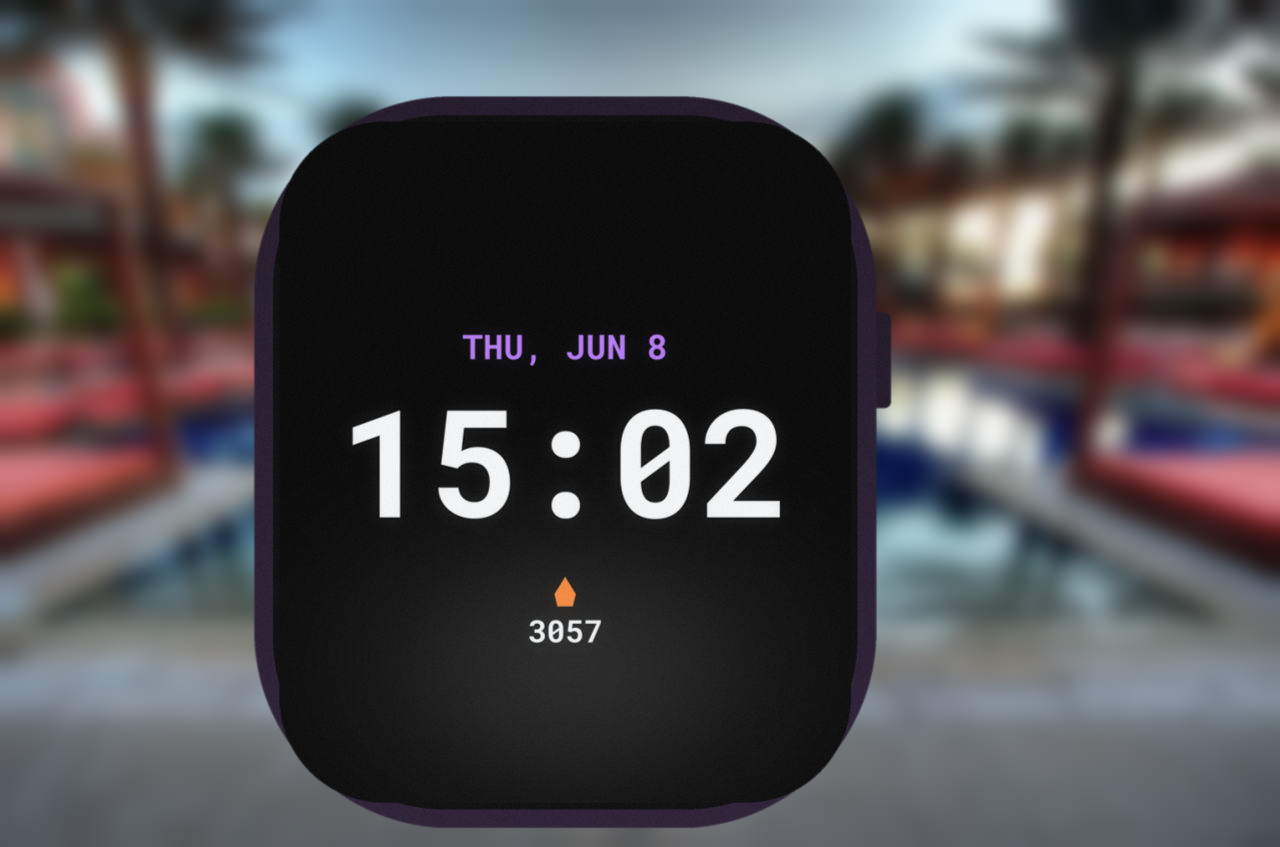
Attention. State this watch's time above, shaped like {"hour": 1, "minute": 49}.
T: {"hour": 15, "minute": 2}
